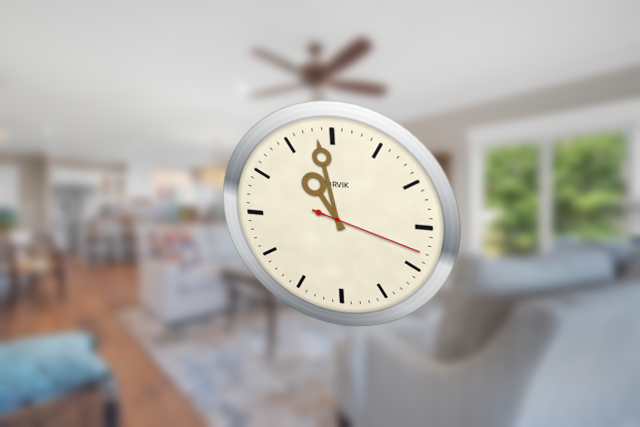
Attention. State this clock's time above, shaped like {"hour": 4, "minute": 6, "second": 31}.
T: {"hour": 10, "minute": 58, "second": 18}
